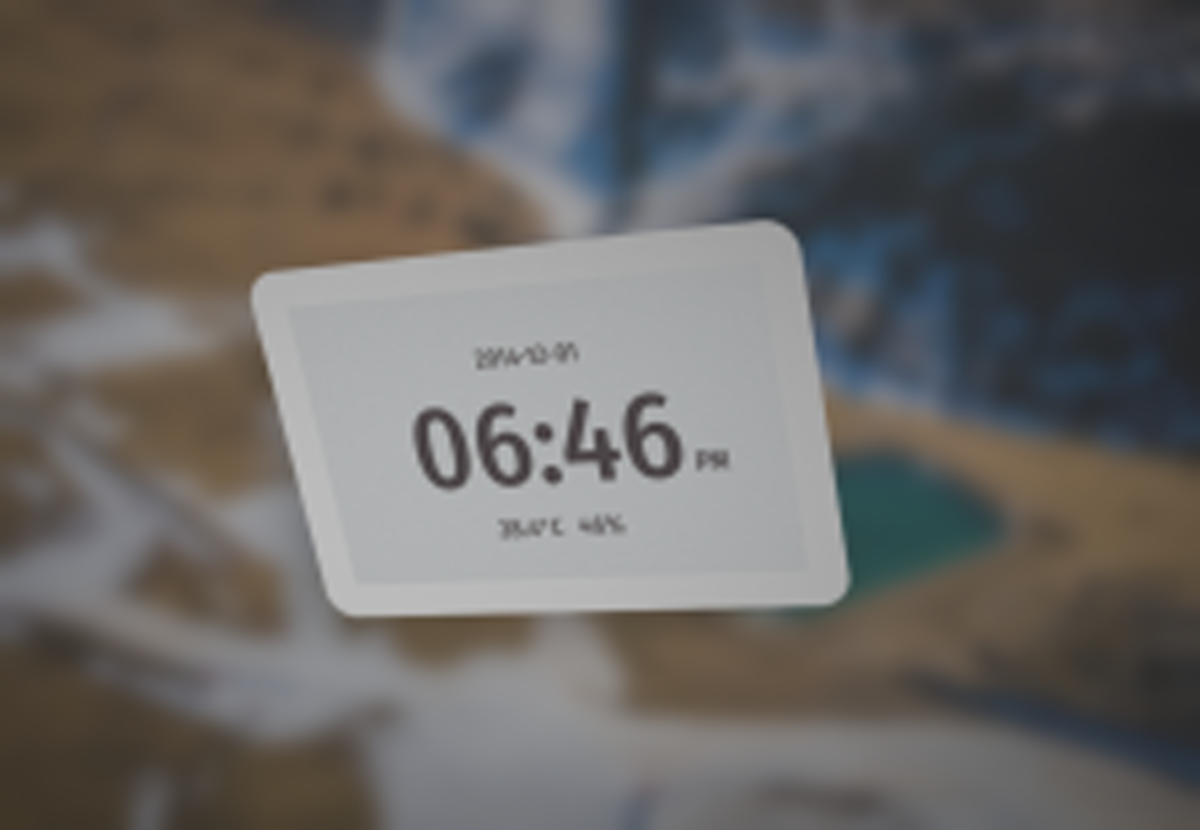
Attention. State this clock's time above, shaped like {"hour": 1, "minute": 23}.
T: {"hour": 6, "minute": 46}
